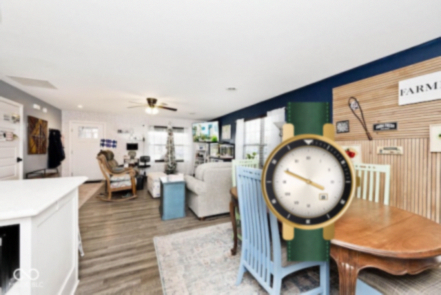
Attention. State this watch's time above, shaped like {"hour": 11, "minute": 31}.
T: {"hour": 3, "minute": 49}
